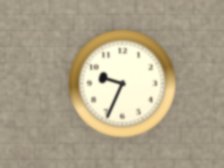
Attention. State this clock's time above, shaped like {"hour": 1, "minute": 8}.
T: {"hour": 9, "minute": 34}
